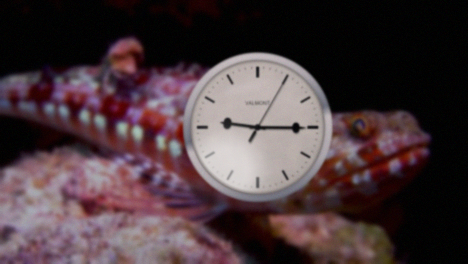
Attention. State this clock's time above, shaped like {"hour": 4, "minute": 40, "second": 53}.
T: {"hour": 9, "minute": 15, "second": 5}
